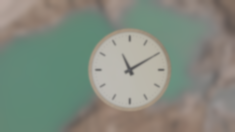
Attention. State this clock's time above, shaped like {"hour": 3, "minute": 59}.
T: {"hour": 11, "minute": 10}
